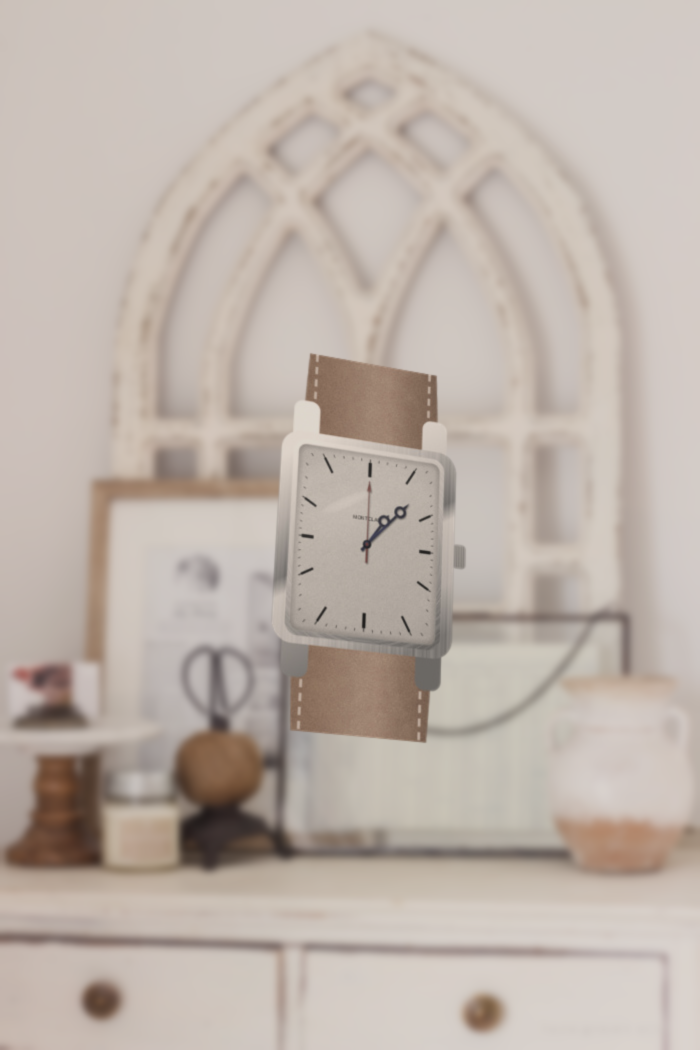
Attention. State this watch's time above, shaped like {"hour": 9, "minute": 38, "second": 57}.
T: {"hour": 1, "minute": 7, "second": 0}
